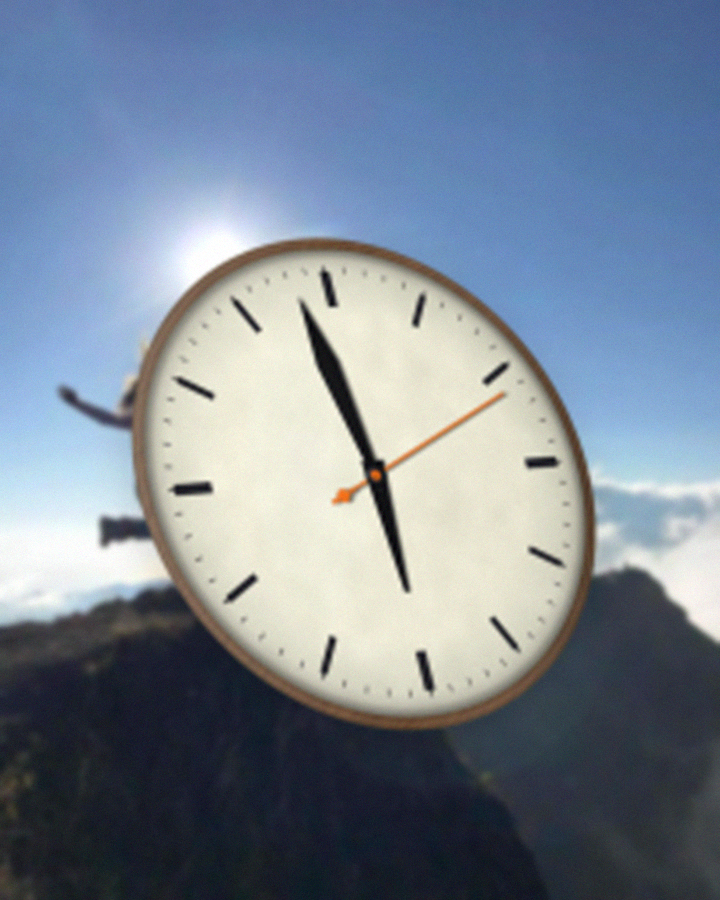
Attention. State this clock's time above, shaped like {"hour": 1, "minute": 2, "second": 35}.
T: {"hour": 5, "minute": 58, "second": 11}
